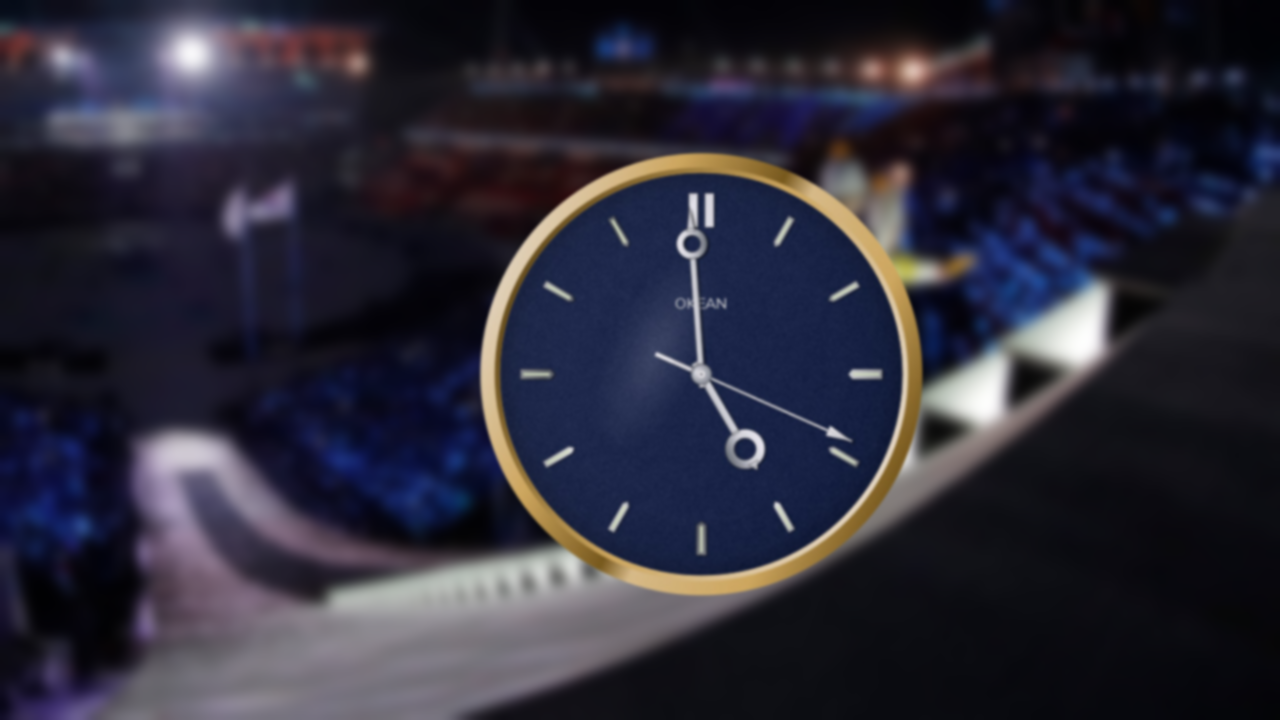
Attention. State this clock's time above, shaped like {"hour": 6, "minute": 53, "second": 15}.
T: {"hour": 4, "minute": 59, "second": 19}
